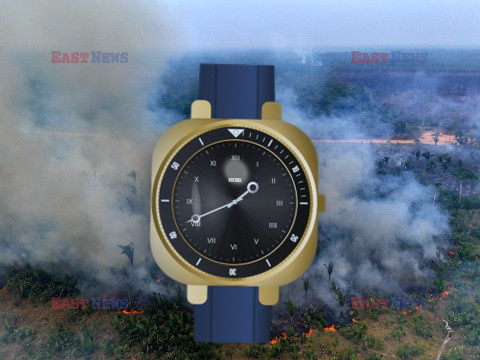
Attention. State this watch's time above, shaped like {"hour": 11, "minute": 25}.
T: {"hour": 1, "minute": 41}
